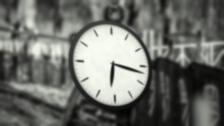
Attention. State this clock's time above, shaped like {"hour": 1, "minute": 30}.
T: {"hour": 6, "minute": 17}
